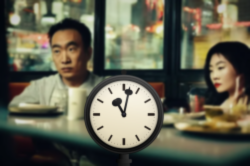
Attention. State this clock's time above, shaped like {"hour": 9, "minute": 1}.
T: {"hour": 11, "minute": 2}
